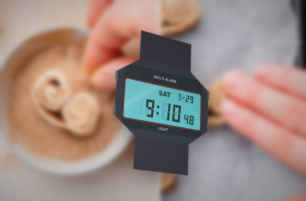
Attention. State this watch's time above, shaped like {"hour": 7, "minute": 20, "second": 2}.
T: {"hour": 9, "minute": 10, "second": 48}
